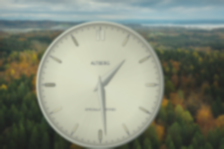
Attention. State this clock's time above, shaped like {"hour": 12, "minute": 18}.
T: {"hour": 1, "minute": 29}
